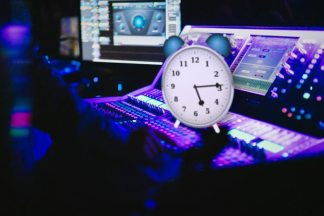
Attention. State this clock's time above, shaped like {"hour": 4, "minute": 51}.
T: {"hour": 5, "minute": 14}
